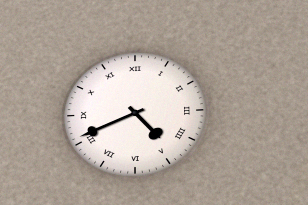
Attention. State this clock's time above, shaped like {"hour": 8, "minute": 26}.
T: {"hour": 4, "minute": 41}
